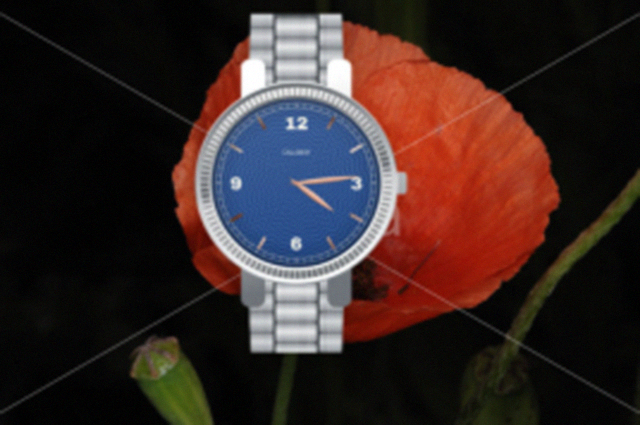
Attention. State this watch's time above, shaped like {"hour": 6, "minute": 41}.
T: {"hour": 4, "minute": 14}
